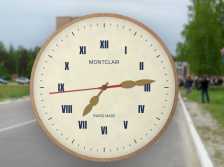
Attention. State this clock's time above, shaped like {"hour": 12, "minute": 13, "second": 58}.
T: {"hour": 7, "minute": 13, "second": 44}
